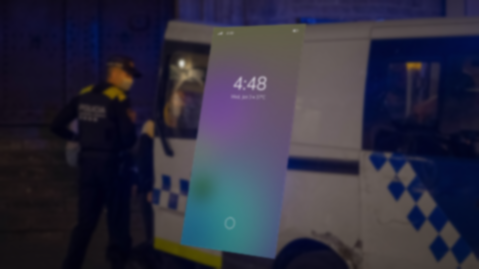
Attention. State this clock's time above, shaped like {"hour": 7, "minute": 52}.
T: {"hour": 4, "minute": 48}
